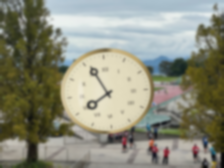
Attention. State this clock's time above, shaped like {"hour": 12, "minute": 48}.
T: {"hour": 7, "minute": 56}
